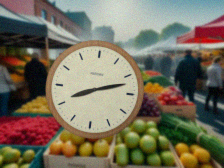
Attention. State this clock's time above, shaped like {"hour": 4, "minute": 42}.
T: {"hour": 8, "minute": 12}
